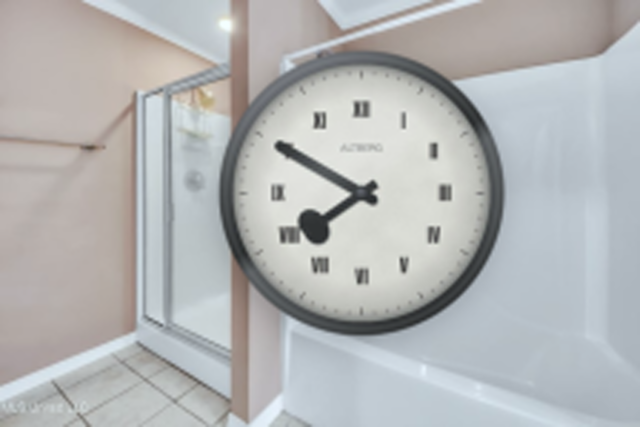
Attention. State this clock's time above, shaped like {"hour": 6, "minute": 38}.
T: {"hour": 7, "minute": 50}
